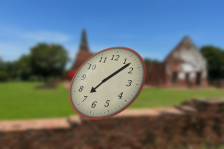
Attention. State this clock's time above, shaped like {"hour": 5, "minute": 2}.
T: {"hour": 7, "minute": 7}
